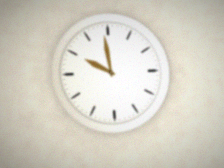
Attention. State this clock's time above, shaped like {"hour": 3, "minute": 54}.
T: {"hour": 9, "minute": 59}
